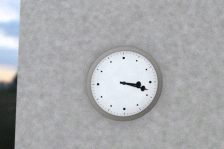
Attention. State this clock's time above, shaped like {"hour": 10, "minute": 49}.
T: {"hour": 3, "minute": 18}
